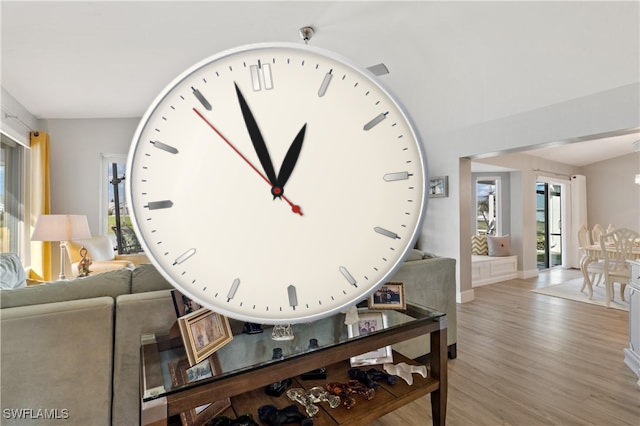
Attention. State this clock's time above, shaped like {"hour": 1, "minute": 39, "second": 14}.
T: {"hour": 12, "minute": 57, "second": 54}
